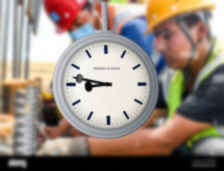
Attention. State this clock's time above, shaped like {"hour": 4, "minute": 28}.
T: {"hour": 8, "minute": 47}
